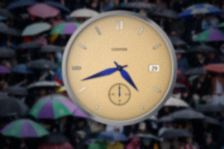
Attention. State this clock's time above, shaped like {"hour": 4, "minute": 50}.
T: {"hour": 4, "minute": 42}
